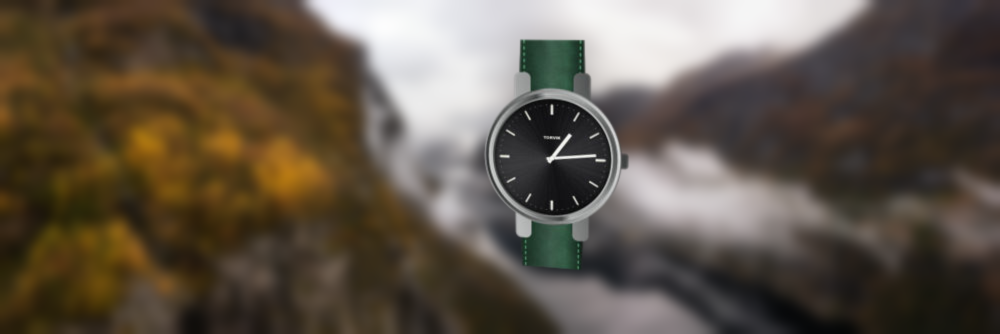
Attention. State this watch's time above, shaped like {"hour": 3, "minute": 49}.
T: {"hour": 1, "minute": 14}
